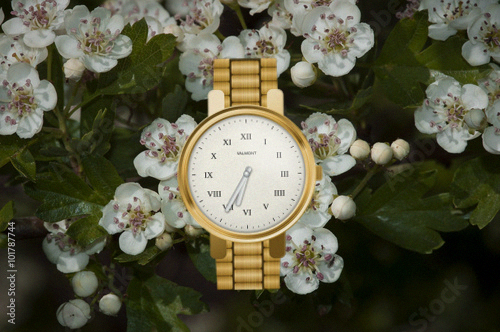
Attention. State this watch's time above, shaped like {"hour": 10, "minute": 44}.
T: {"hour": 6, "minute": 35}
